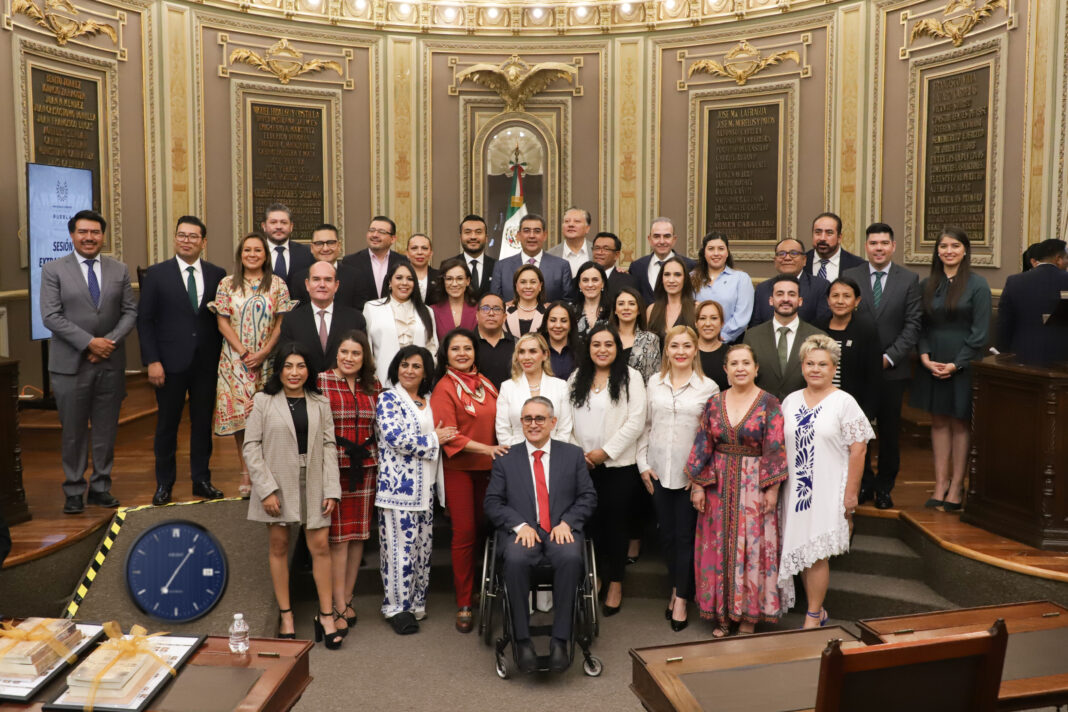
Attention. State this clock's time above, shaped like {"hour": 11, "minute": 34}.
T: {"hour": 7, "minute": 6}
